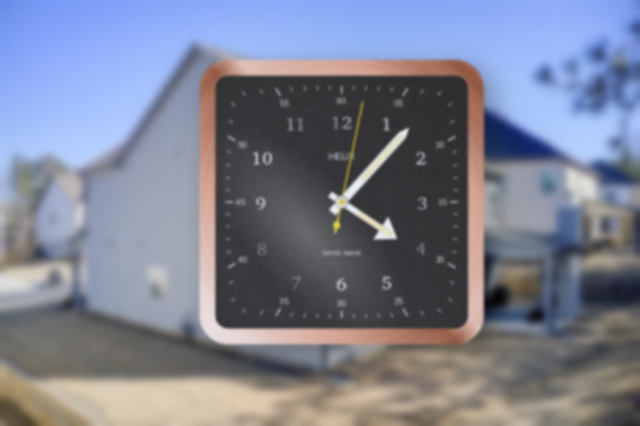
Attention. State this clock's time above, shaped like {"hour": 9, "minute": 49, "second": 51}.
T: {"hour": 4, "minute": 7, "second": 2}
